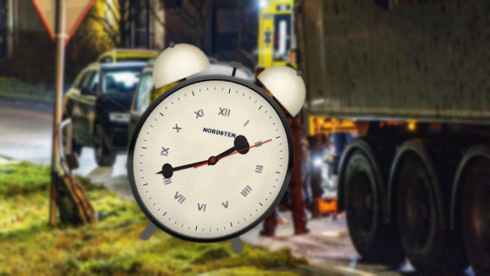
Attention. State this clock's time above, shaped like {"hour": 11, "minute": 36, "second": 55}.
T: {"hour": 1, "minute": 41, "second": 10}
